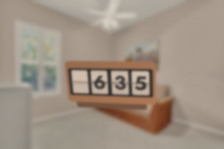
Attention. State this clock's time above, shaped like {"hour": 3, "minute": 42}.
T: {"hour": 6, "minute": 35}
